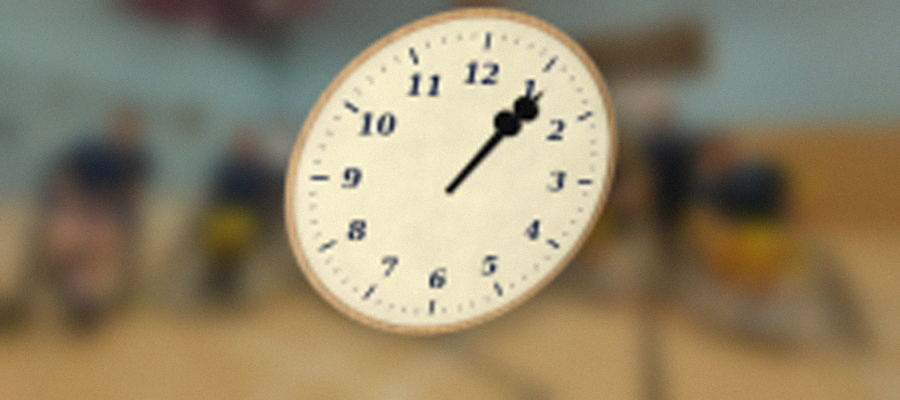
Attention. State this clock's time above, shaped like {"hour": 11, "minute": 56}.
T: {"hour": 1, "minute": 6}
